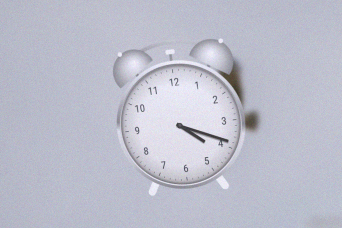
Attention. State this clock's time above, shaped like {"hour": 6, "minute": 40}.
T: {"hour": 4, "minute": 19}
